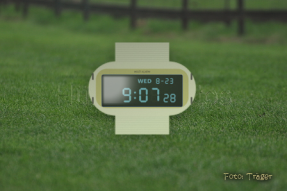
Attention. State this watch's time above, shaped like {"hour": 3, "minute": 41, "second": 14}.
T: {"hour": 9, "minute": 7, "second": 28}
